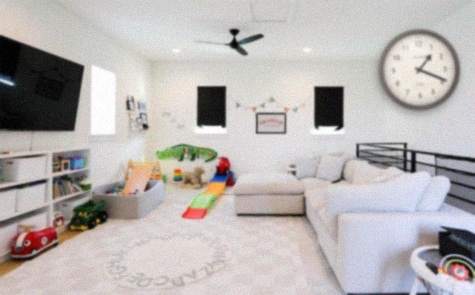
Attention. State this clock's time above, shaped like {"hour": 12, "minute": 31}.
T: {"hour": 1, "minute": 19}
